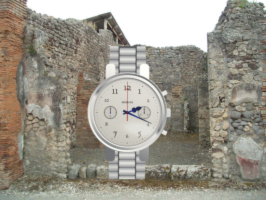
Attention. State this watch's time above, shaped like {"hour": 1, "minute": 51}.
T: {"hour": 2, "minute": 19}
